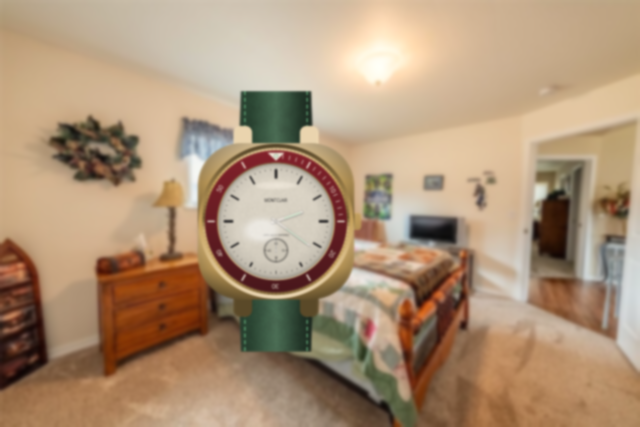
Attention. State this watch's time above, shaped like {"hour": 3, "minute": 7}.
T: {"hour": 2, "minute": 21}
